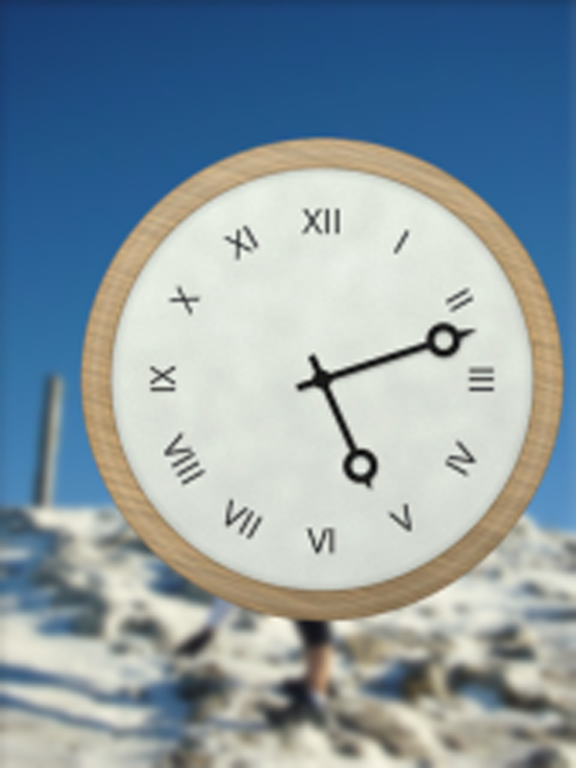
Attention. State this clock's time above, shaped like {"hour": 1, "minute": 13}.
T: {"hour": 5, "minute": 12}
